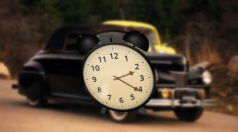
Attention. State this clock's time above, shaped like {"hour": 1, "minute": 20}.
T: {"hour": 2, "minute": 21}
